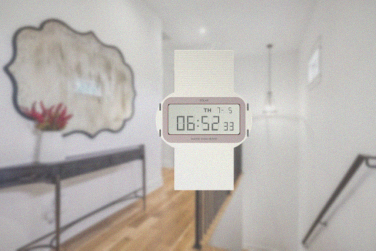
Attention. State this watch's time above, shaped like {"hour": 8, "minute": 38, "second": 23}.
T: {"hour": 6, "minute": 52, "second": 33}
